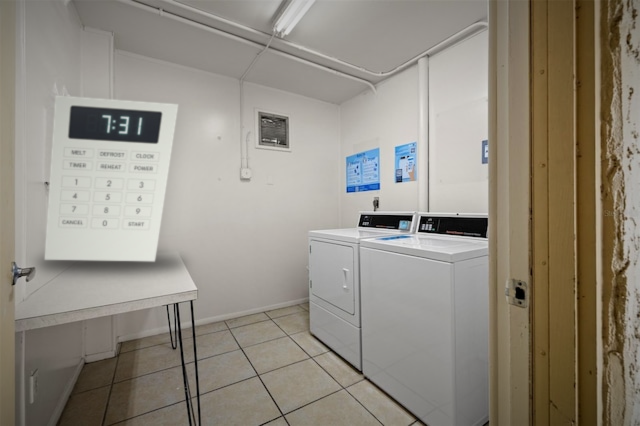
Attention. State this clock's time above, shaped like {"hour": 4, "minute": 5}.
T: {"hour": 7, "minute": 31}
